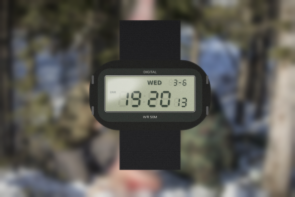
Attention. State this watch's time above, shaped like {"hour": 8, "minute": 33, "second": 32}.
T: {"hour": 19, "minute": 20, "second": 13}
